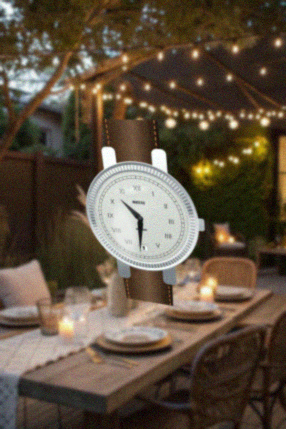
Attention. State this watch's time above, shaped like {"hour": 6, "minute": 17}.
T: {"hour": 10, "minute": 31}
